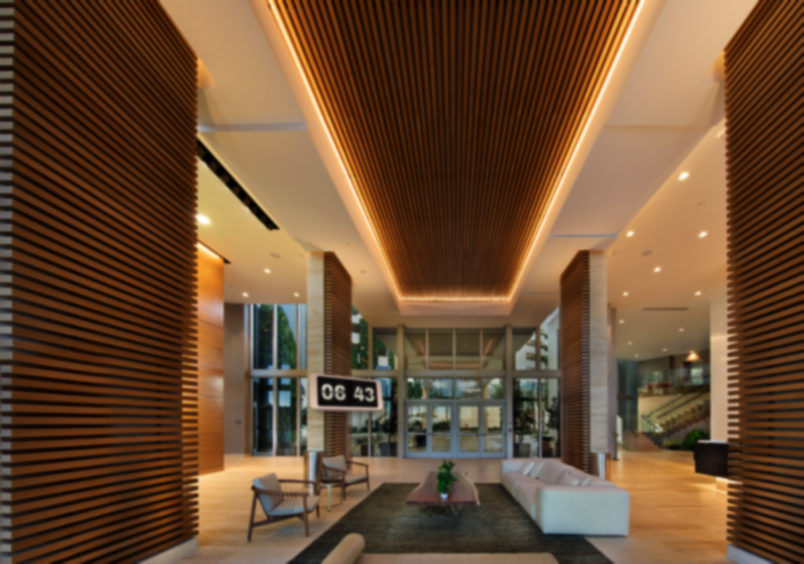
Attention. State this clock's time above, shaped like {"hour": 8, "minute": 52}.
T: {"hour": 6, "minute": 43}
